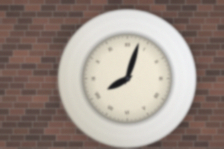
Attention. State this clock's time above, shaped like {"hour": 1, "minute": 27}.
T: {"hour": 8, "minute": 3}
